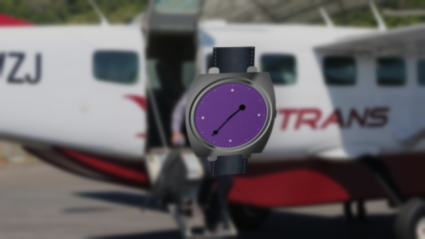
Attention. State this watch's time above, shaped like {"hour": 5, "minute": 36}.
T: {"hour": 1, "minute": 37}
